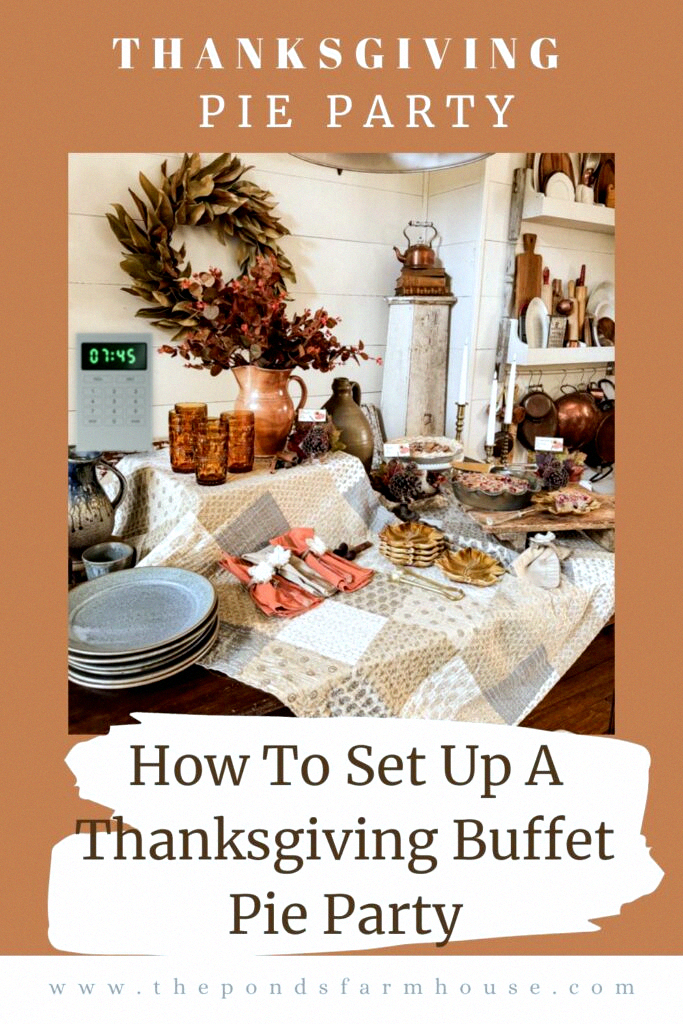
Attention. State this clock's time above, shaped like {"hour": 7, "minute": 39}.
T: {"hour": 7, "minute": 45}
